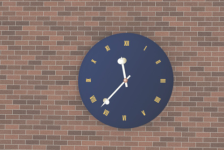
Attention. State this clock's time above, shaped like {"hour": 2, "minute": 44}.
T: {"hour": 11, "minute": 37}
